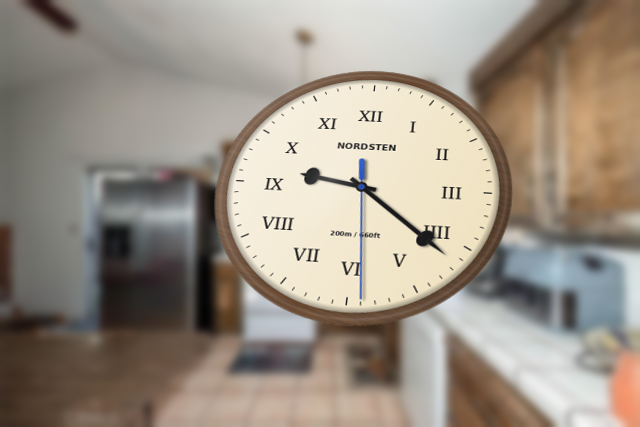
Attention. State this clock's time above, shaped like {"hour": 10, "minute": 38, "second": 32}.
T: {"hour": 9, "minute": 21, "second": 29}
